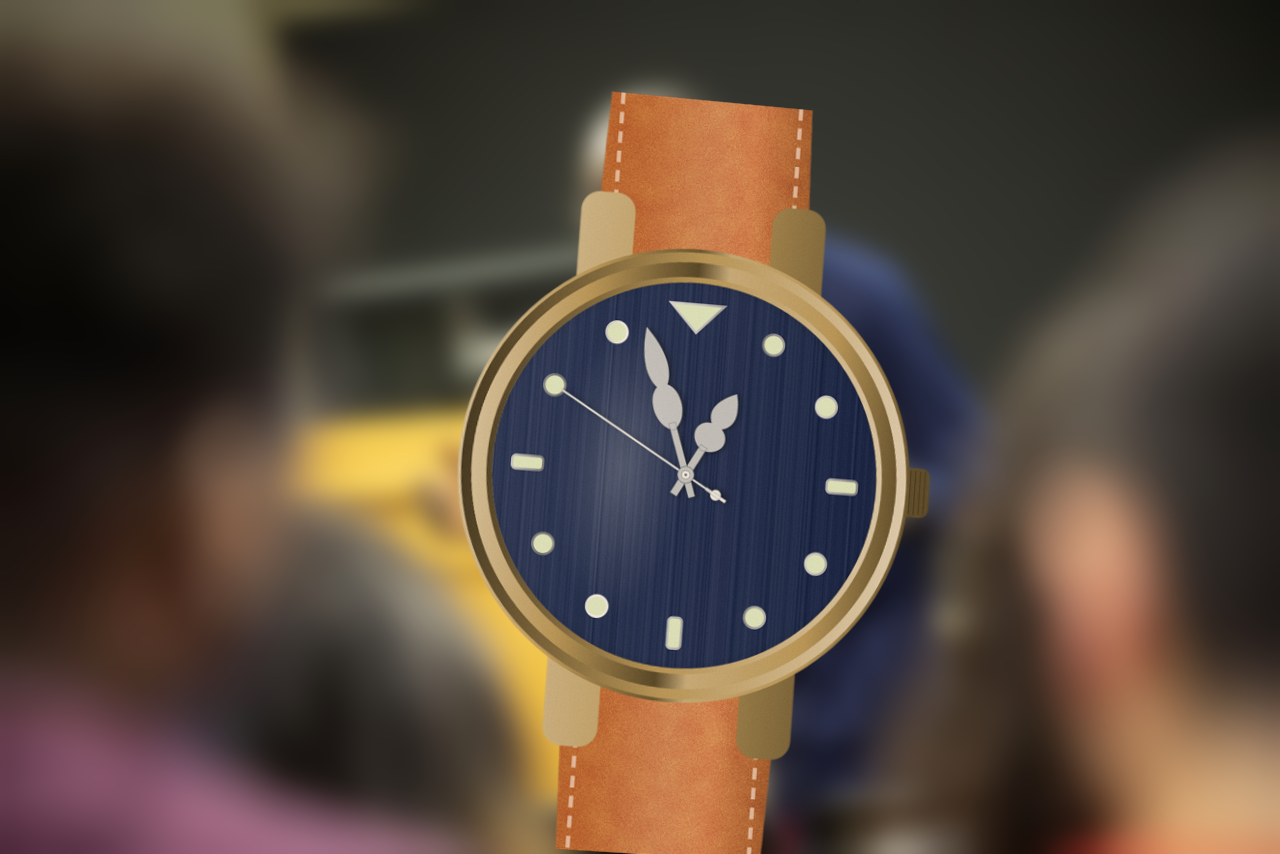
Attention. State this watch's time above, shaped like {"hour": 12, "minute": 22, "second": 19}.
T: {"hour": 12, "minute": 56, "second": 50}
